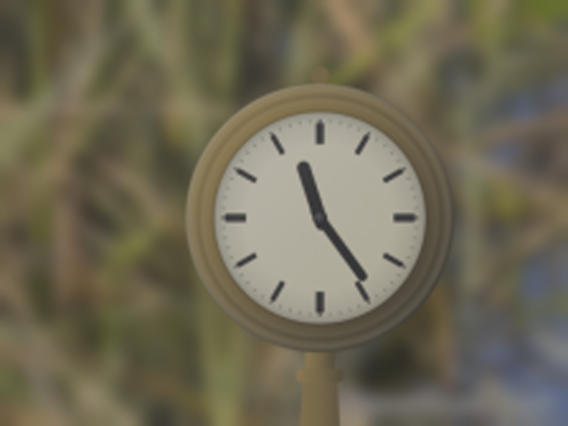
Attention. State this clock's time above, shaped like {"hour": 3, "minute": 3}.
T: {"hour": 11, "minute": 24}
